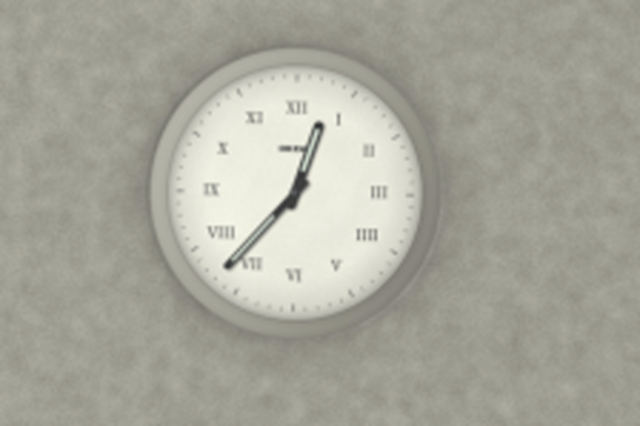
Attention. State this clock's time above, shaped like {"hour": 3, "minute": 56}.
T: {"hour": 12, "minute": 37}
